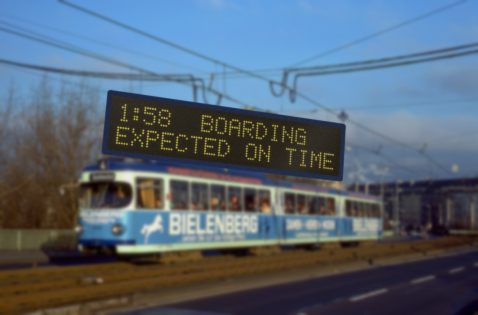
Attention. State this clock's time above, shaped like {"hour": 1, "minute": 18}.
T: {"hour": 1, "minute": 58}
